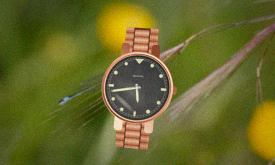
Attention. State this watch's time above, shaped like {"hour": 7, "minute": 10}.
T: {"hour": 5, "minute": 43}
